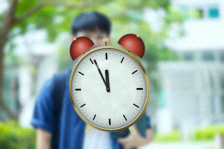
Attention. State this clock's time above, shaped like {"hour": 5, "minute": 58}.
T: {"hour": 11, "minute": 56}
